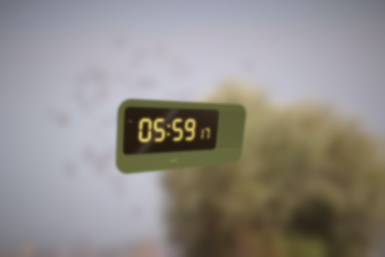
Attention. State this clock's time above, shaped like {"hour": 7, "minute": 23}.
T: {"hour": 5, "minute": 59}
